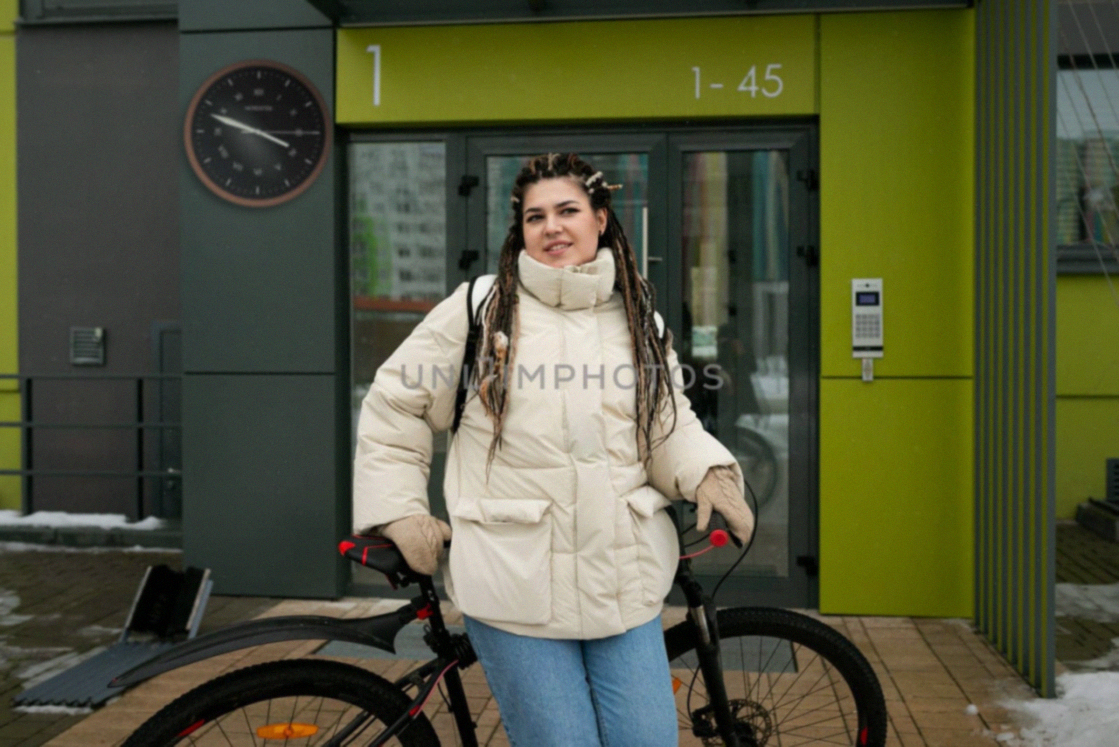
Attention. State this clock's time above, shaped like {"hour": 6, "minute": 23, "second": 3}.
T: {"hour": 3, "minute": 48, "second": 15}
